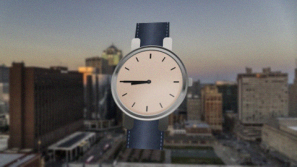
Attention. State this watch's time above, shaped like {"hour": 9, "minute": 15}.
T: {"hour": 8, "minute": 45}
